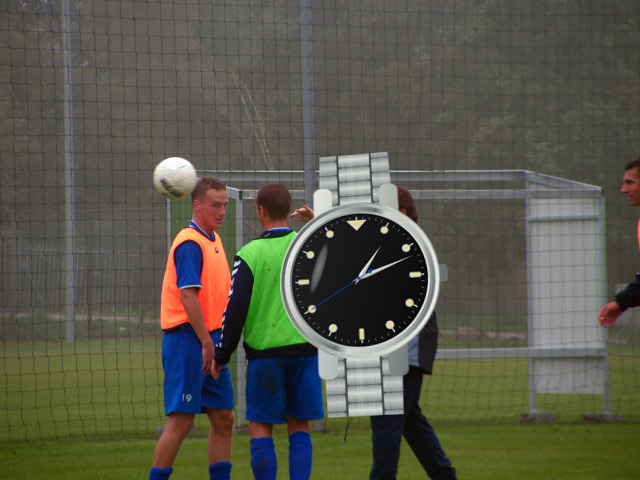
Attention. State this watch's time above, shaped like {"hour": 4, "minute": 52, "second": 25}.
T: {"hour": 1, "minute": 11, "second": 40}
